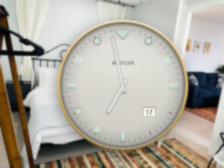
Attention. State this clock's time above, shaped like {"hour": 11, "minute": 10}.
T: {"hour": 6, "minute": 58}
